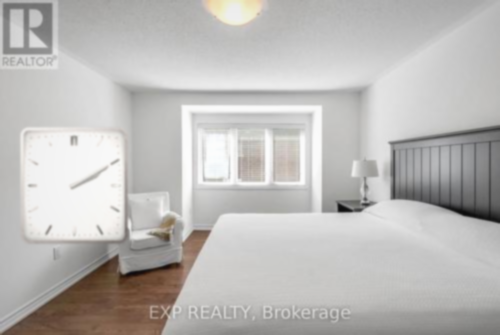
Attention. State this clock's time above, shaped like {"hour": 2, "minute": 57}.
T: {"hour": 2, "minute": 10}
